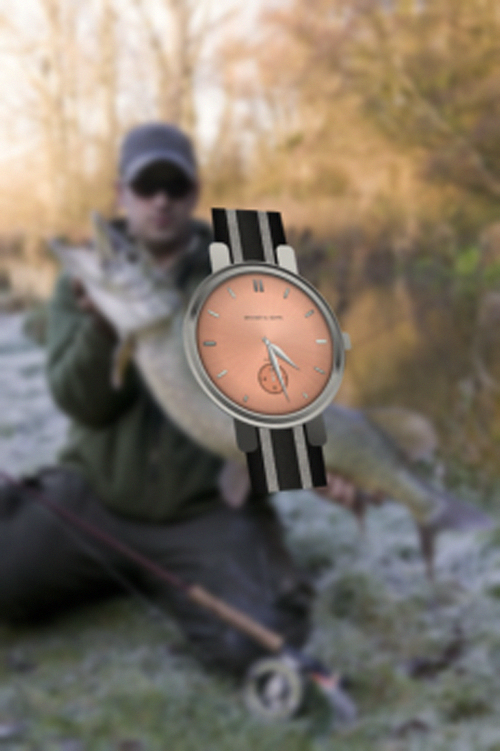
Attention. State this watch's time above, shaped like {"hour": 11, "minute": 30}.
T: {"hour": 4, "minute": 28}
